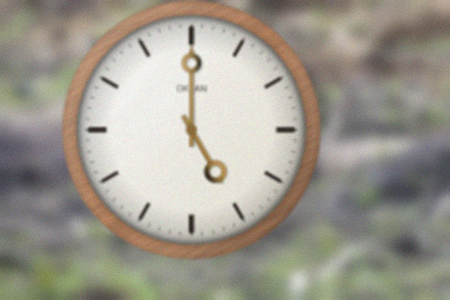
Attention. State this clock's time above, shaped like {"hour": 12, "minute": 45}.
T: {"hour": 5, "minute": 0}
